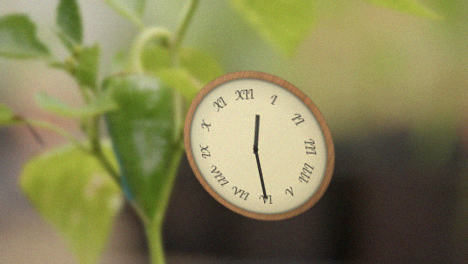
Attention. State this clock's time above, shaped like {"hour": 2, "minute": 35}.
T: {"hour": 12, "minute": 30}
